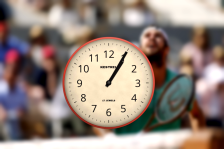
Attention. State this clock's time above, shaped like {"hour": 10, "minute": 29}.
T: {"hour": 1, "minute": 5}
